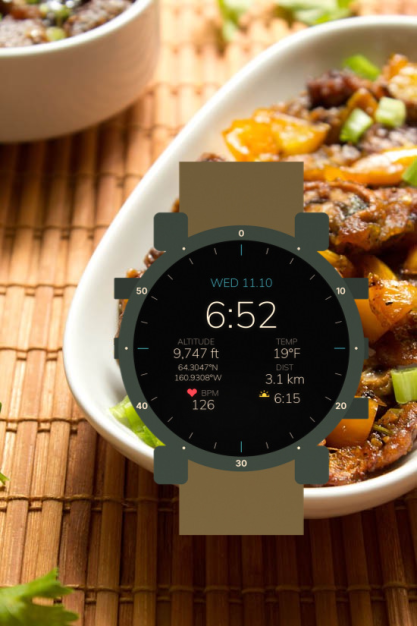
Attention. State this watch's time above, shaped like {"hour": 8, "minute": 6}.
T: {"hour": 6, "minute": 52}
